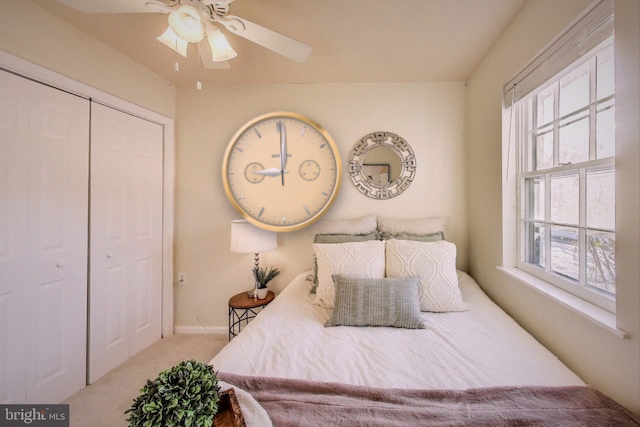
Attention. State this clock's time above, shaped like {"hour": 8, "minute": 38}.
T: {"hour": 9, "minute": 1}
